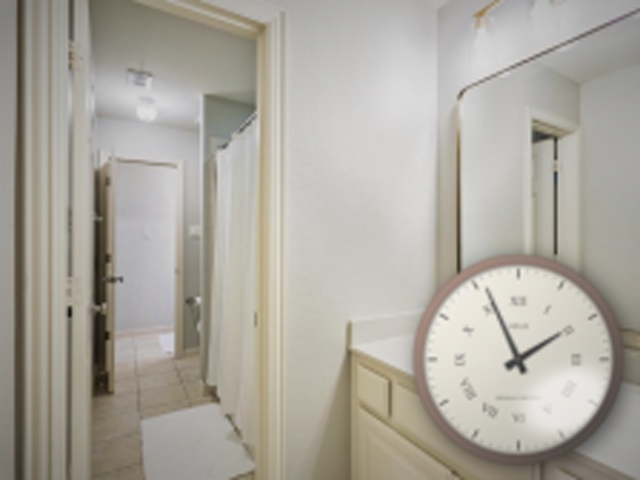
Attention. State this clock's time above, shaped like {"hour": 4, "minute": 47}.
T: {"hour": 1, "minute": 56}
